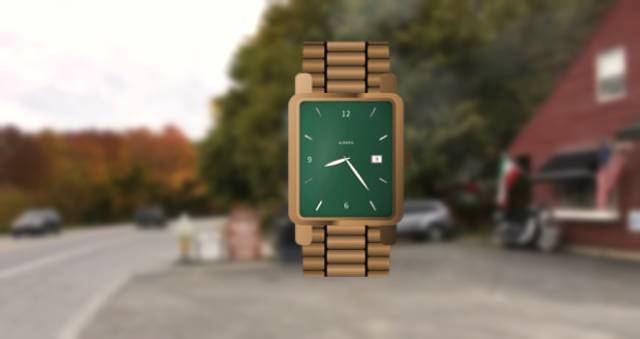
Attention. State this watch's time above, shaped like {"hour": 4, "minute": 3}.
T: {"hour": 8, "minute": 24}
